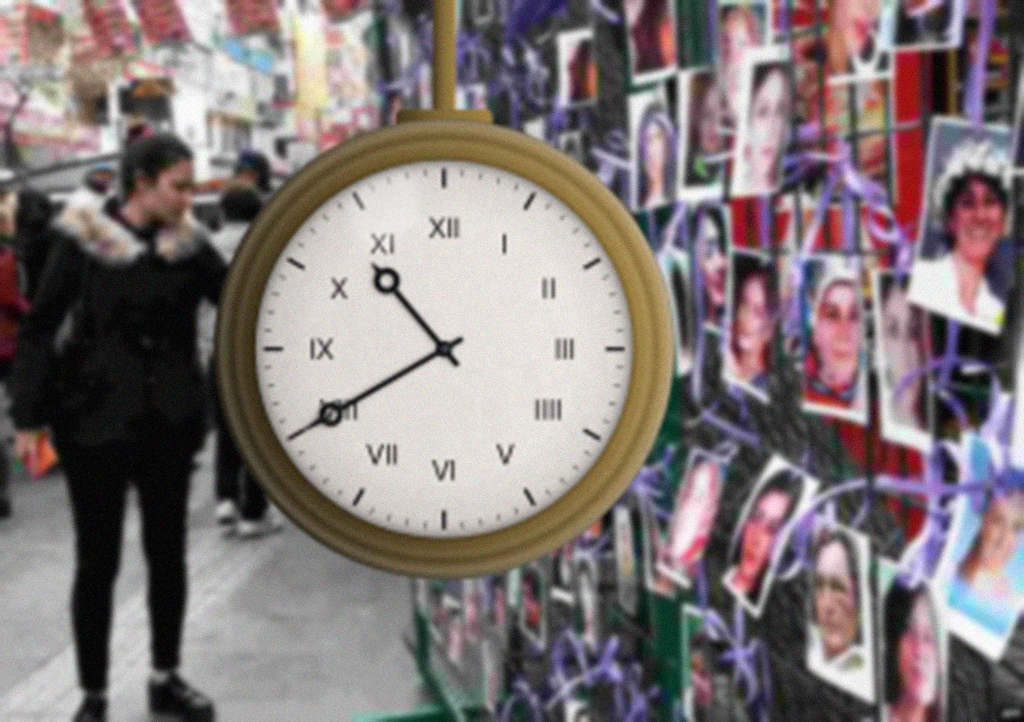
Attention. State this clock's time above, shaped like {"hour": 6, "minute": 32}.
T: {"hour": 10, "minute": 40}
